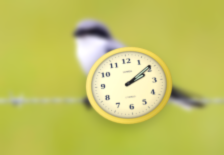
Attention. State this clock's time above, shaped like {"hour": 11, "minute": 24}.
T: {"hour": 2, "minute": 9}
